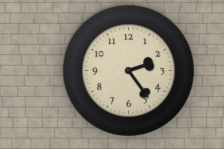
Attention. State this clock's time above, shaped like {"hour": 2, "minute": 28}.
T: {"hour": 2, "minute": 24}
